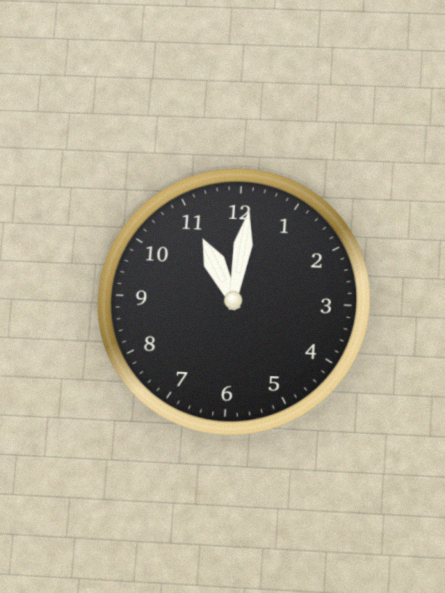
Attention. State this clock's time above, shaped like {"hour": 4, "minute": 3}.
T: {"hour": 11, "minute": 1}
